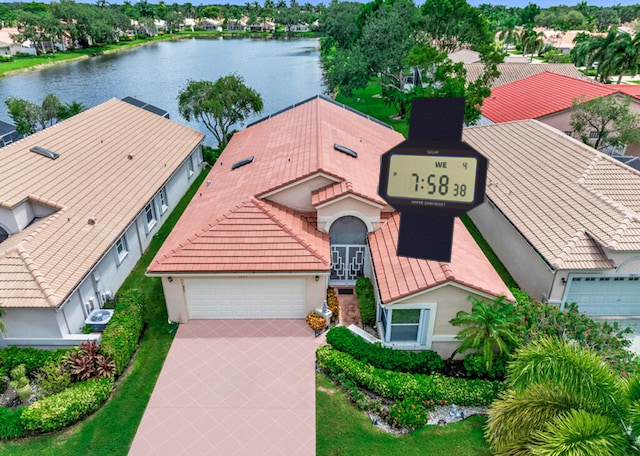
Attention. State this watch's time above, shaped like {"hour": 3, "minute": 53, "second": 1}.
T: {"hour": 7, "minute": 58, "second": 38}
